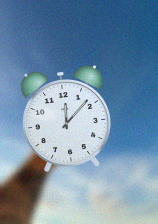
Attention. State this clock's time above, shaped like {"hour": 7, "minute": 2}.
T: {"hour": 12, "minute": 8}
